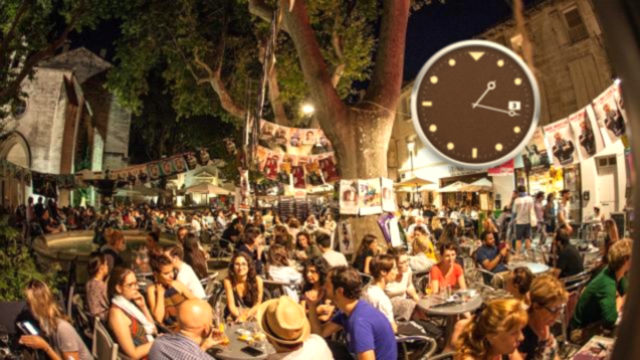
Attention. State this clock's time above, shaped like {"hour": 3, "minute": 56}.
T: {"hour": 1, "minute": 17}
